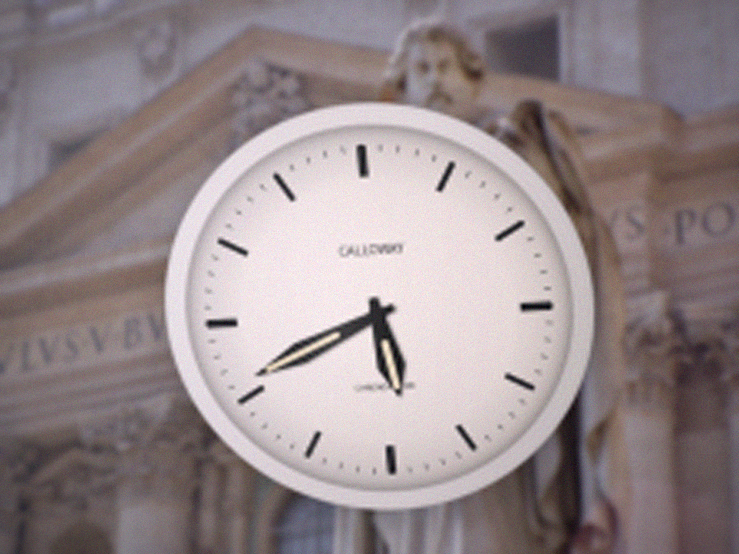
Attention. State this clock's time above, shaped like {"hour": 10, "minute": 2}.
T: {"hour": 5, "minute": 41}
